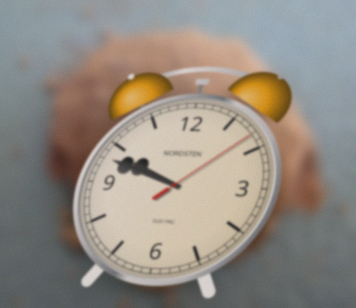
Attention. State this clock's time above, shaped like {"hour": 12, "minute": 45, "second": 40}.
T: {"hour": 9, "minute": 48, "second": 8}
